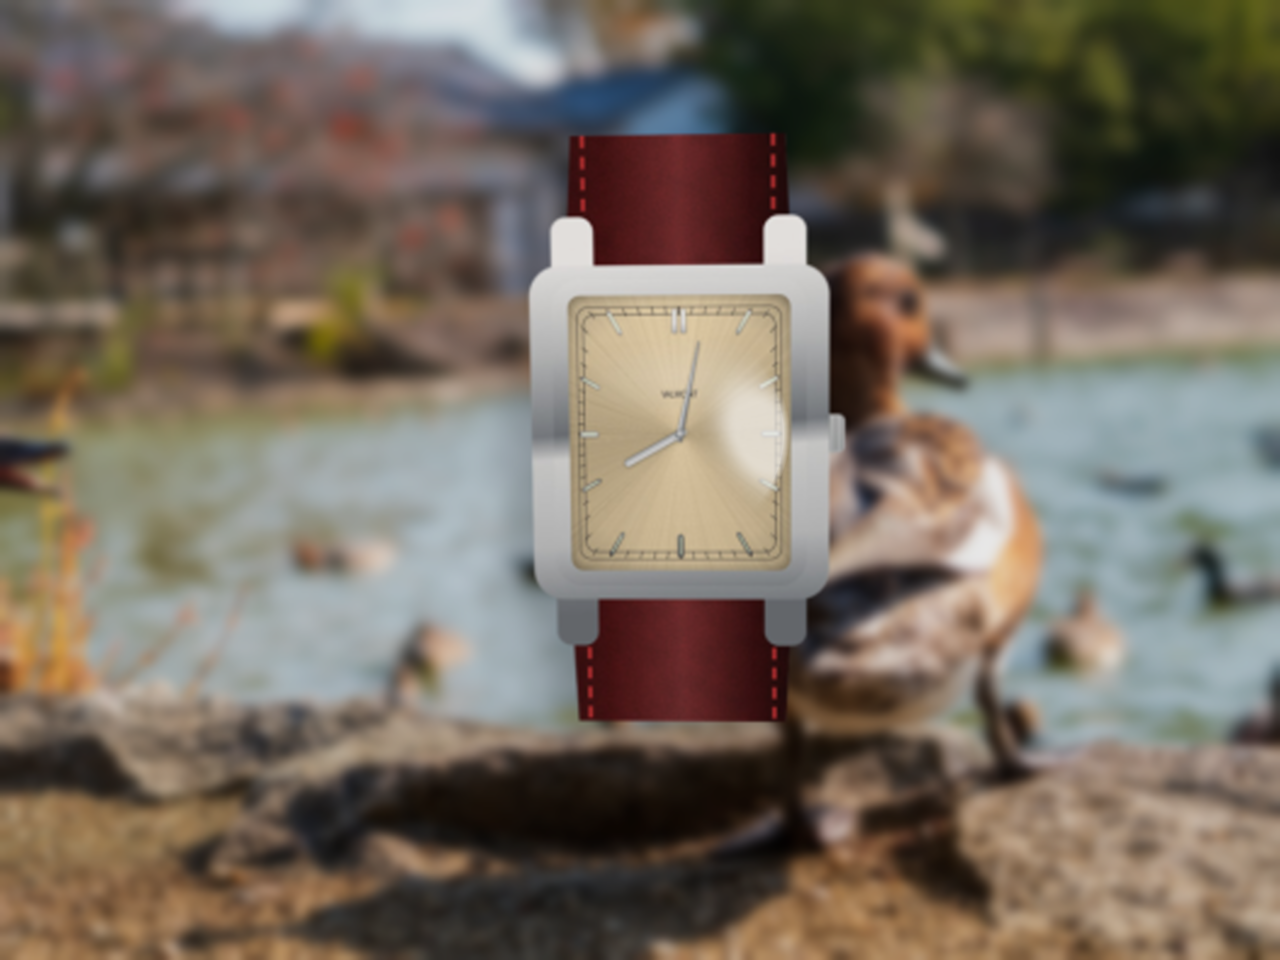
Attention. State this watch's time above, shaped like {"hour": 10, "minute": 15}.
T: {"hour": 8, "minute": 2}
